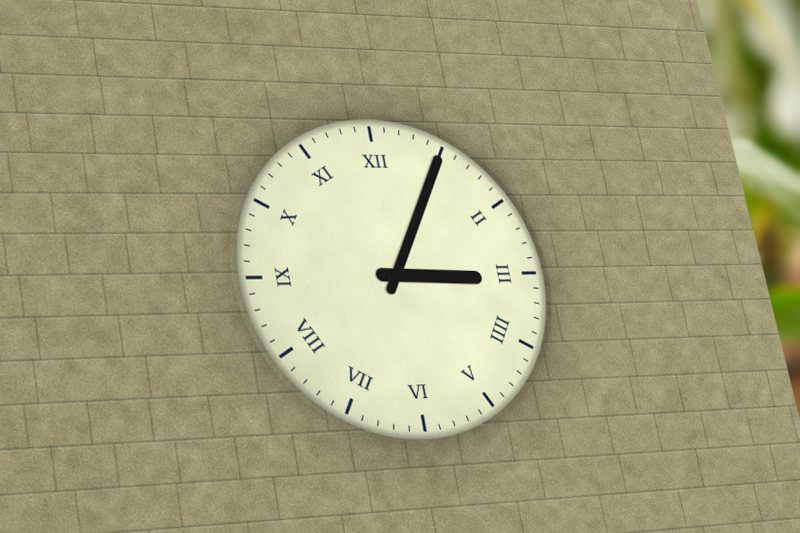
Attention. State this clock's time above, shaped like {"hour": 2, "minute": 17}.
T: {"hour": 3, "minute": 5}
